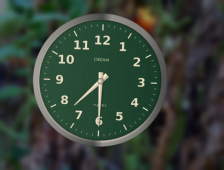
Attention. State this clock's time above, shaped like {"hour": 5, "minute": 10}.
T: {"hour": 7, "minute": 30}
